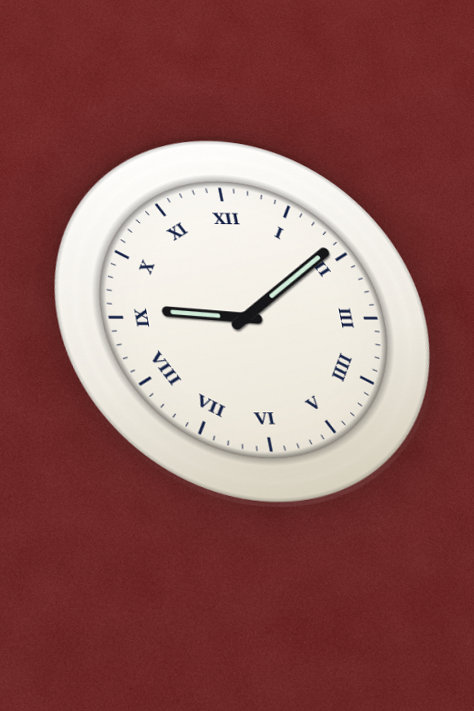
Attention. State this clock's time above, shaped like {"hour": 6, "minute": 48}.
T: {"hour": 9, "minute": 9}
